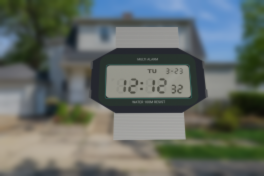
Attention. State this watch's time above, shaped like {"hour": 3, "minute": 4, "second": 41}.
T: {"hour": 12, "minute": 12, "second": 32}
